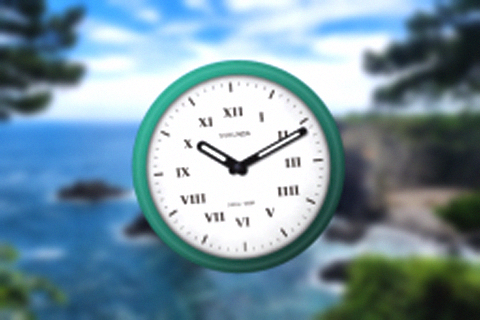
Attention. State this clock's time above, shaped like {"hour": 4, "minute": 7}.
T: {"hour": 10, "minute": 11}
